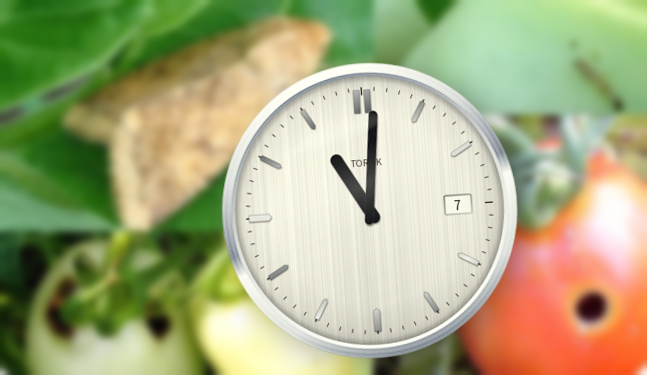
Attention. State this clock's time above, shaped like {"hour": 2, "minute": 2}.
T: {"hour": 11, "minute": 1}
